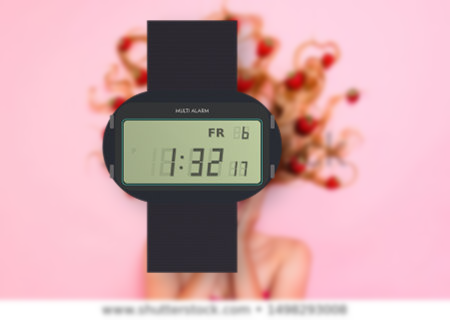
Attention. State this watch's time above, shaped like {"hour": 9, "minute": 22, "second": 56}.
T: {"hour": 1, "minute": 32, "second": 17}
